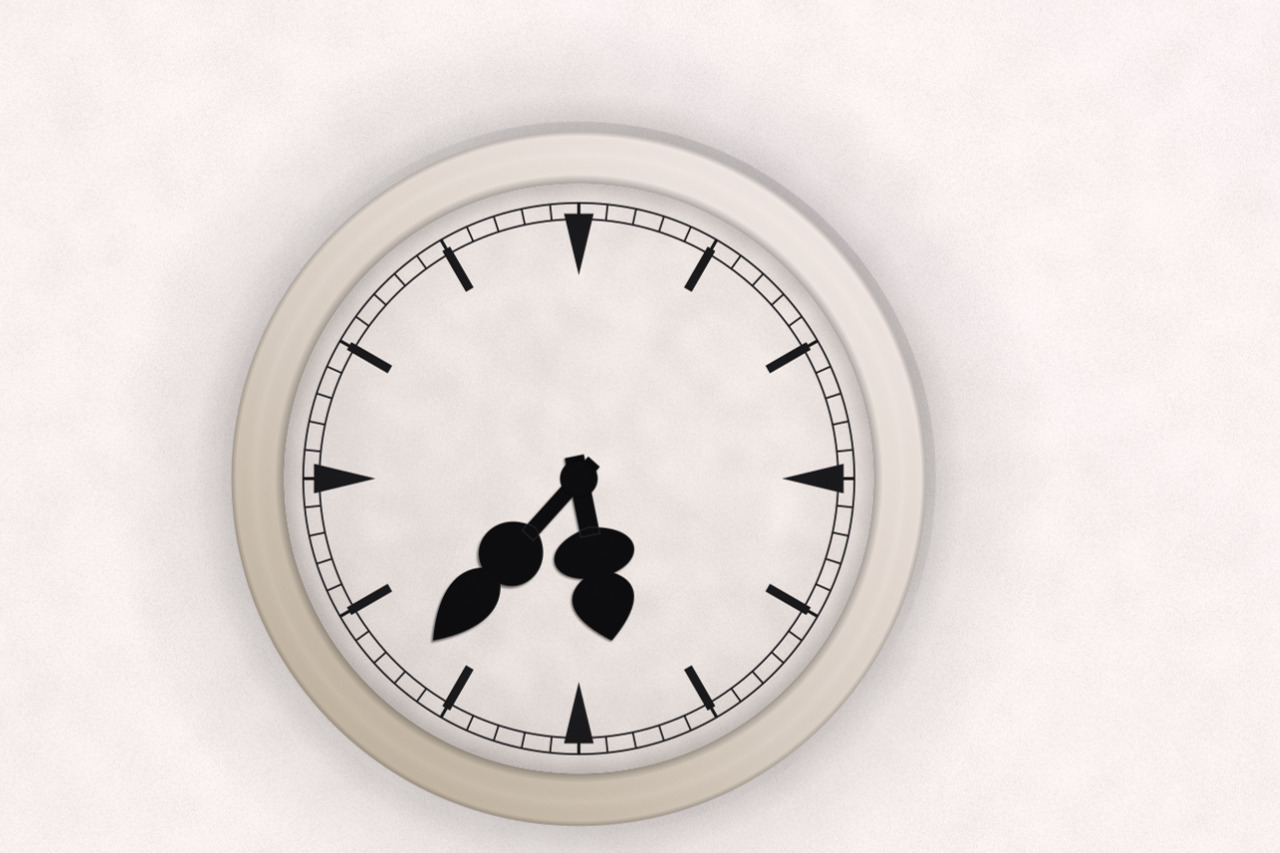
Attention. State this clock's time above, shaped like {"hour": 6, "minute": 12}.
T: {"hour": 5, "minute": 37}
